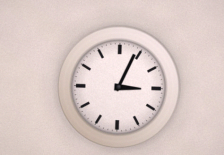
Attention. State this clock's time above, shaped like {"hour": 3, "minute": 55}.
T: {"hour": 3, "minute": 4}
